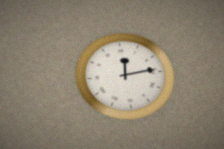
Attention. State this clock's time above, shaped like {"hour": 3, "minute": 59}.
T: {"hour": 12, "minute": 14}
